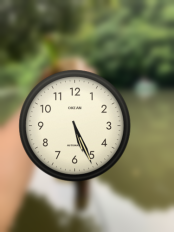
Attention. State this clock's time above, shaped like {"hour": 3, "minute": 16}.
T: {"hour": 5, "minute": 26}
